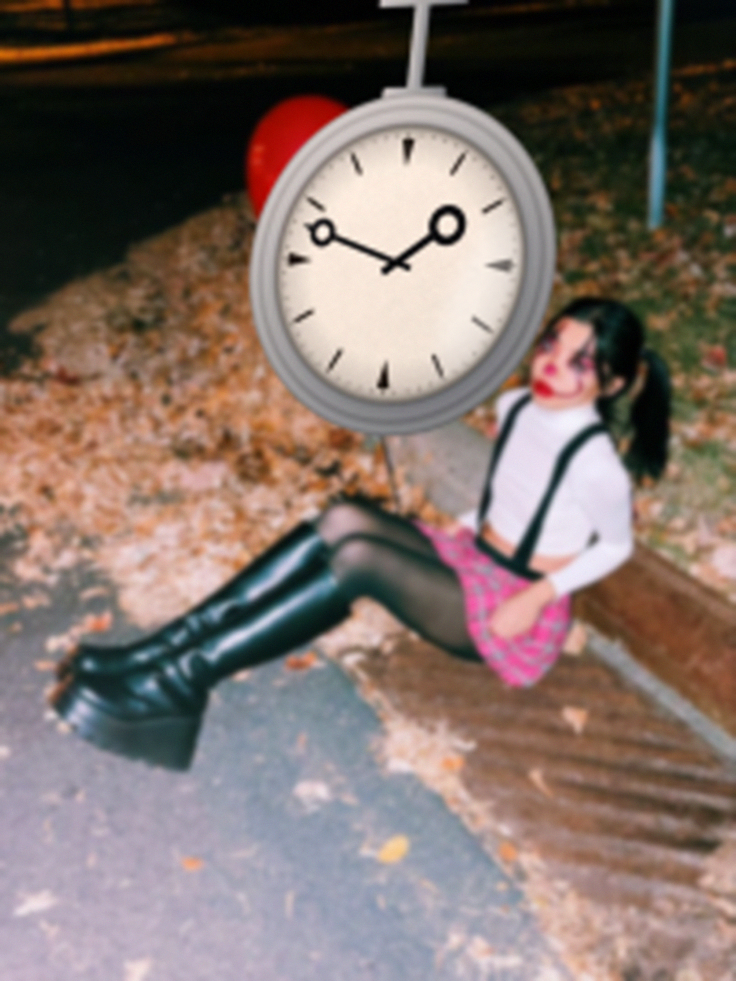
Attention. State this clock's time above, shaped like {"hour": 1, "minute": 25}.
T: {"hour": 1, "minute": 48}
